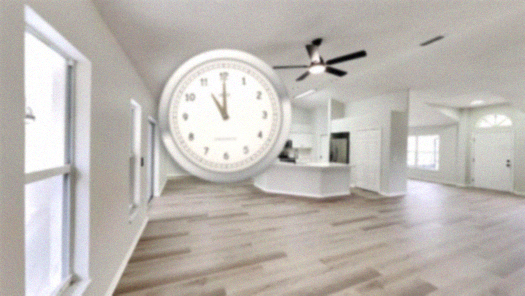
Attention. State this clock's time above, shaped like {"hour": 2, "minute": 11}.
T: {"hour": 11, "minute": 0}
